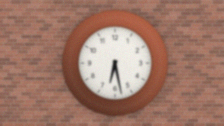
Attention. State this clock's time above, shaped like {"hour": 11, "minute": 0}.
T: {"hour": 6, "minute": 28}
